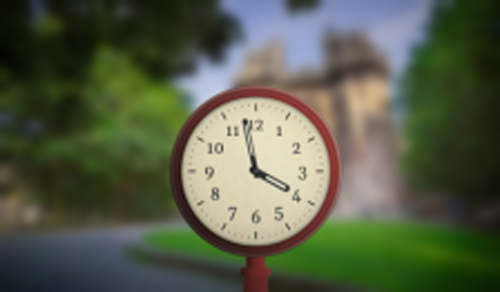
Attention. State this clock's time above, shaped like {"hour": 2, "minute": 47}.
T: {"hour": 3, "minute": 58}
